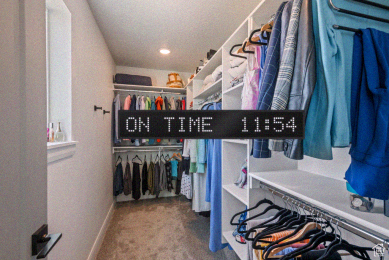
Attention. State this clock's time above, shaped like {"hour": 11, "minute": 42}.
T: {"hour": 11, "minute": 54}
